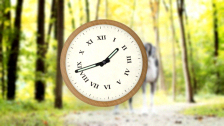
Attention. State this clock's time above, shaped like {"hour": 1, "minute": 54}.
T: {"hour": 1, "minute": 43}
